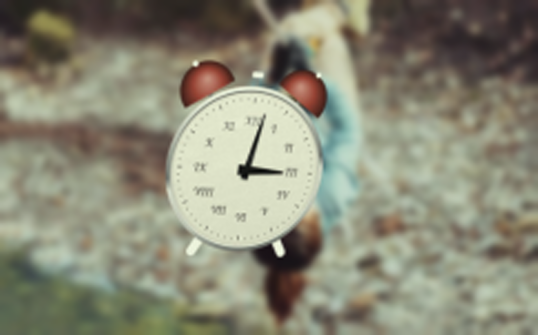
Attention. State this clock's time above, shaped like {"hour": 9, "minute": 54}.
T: {"hour": 3, "minute": 2}
